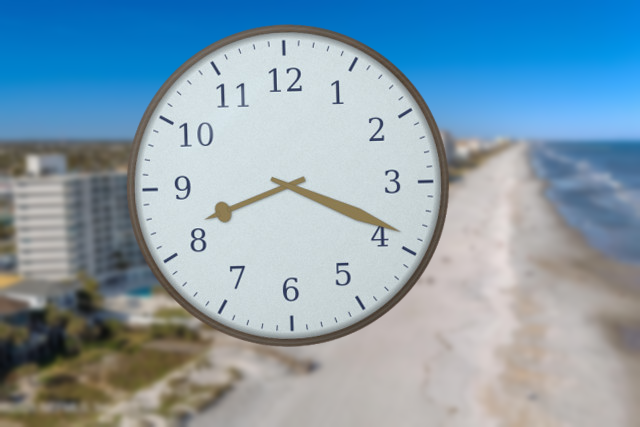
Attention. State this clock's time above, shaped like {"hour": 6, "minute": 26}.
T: {"hour": 8, "minute": 19}
